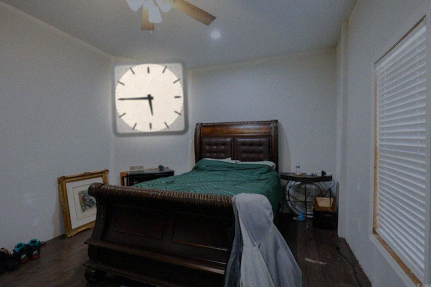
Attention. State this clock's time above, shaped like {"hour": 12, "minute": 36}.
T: {"hour": 5, "minute": 45}
